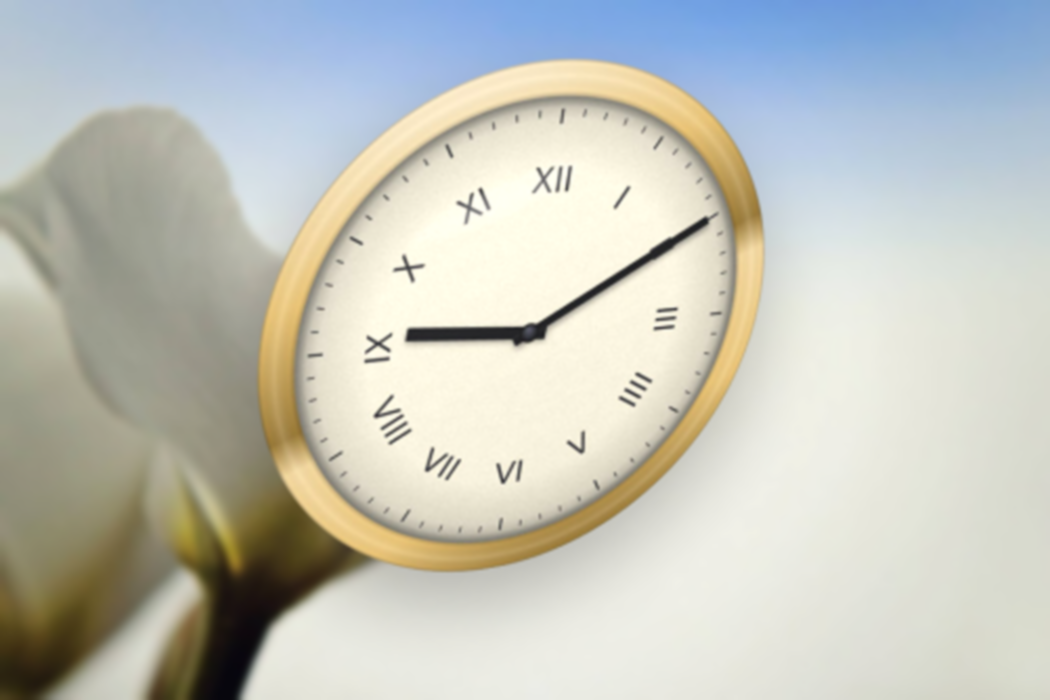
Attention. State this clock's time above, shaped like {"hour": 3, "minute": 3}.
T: {"hour": 9, "minute": 10}
